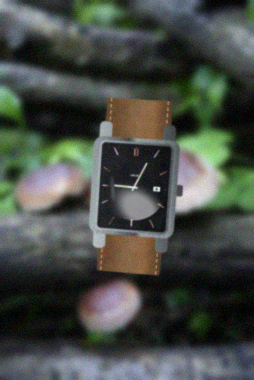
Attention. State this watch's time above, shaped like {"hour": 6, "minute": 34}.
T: {"hour": 9, "minute": 4}
